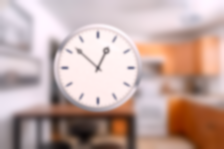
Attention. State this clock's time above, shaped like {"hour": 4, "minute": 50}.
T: {"hour": 12, "minute": 52}
